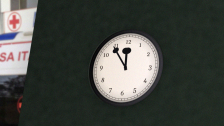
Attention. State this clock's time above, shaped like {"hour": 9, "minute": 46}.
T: {"hour": 11, "minute": 54}
